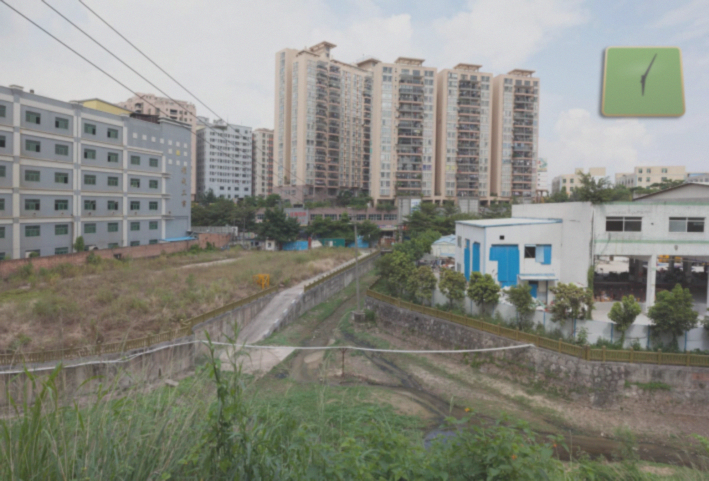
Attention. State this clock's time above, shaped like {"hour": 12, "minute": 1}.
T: {"hour": 6, "minute": 4}
